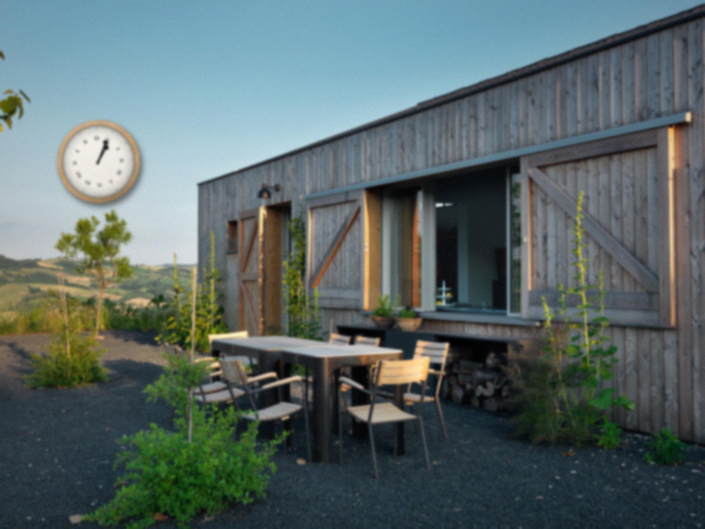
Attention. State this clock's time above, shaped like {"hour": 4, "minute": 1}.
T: {"hour": 1, "minute": 4}
